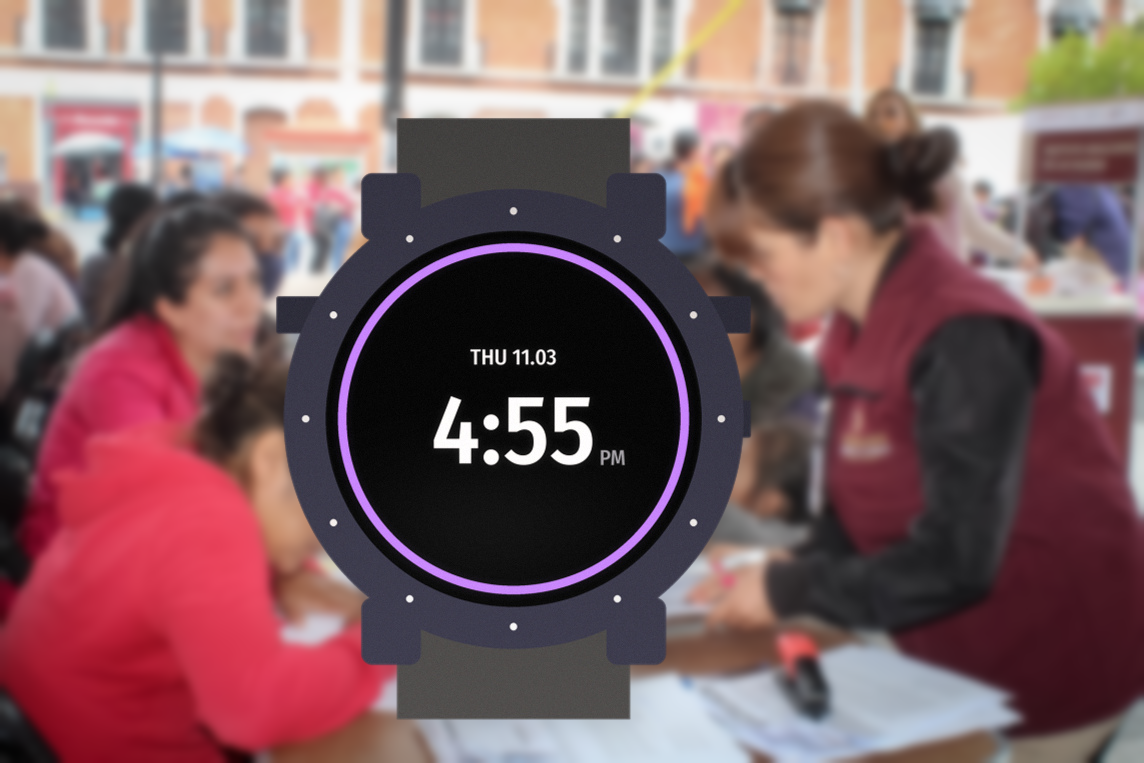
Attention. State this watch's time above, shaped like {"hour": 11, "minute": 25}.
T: {"hour": 4, "minute": 55}
